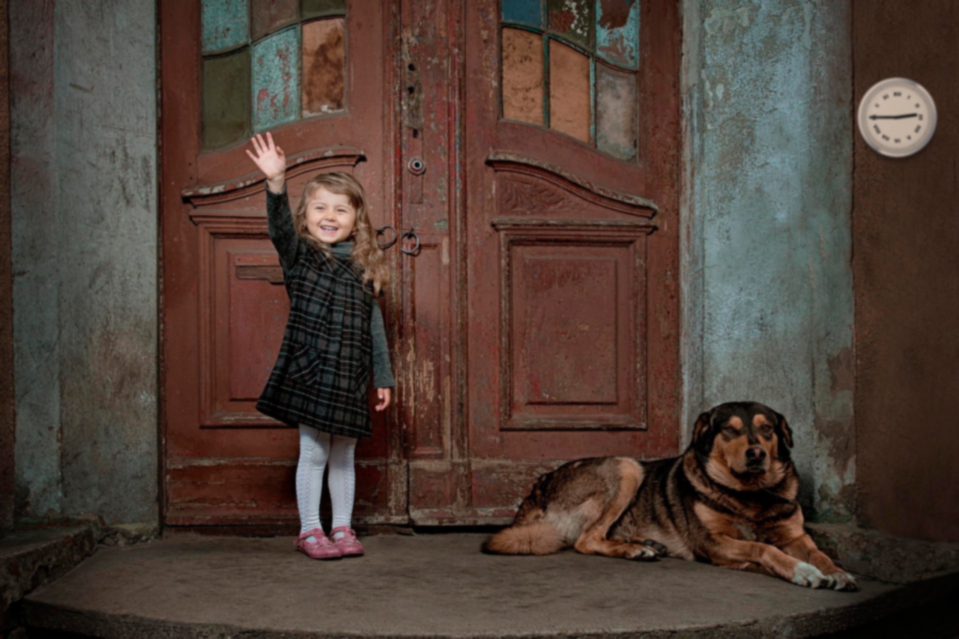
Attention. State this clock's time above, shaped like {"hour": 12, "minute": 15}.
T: {"hour": 2, "minute": 45}
